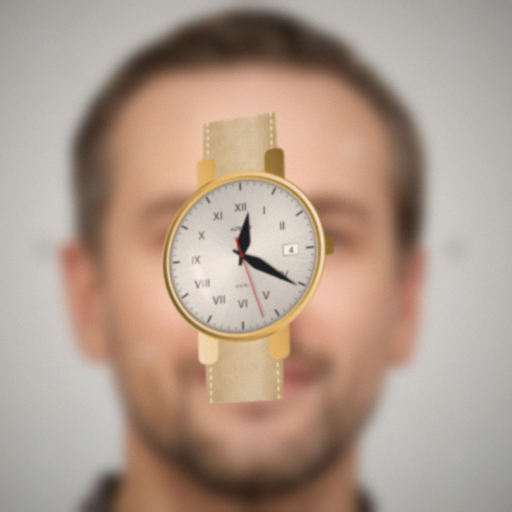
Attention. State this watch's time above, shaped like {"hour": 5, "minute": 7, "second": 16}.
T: {"hour": 12, "minute": 20, "second": 27}
